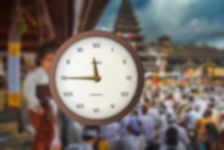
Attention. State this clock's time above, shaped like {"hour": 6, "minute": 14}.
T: {"hour": 11, "minute": 45}
